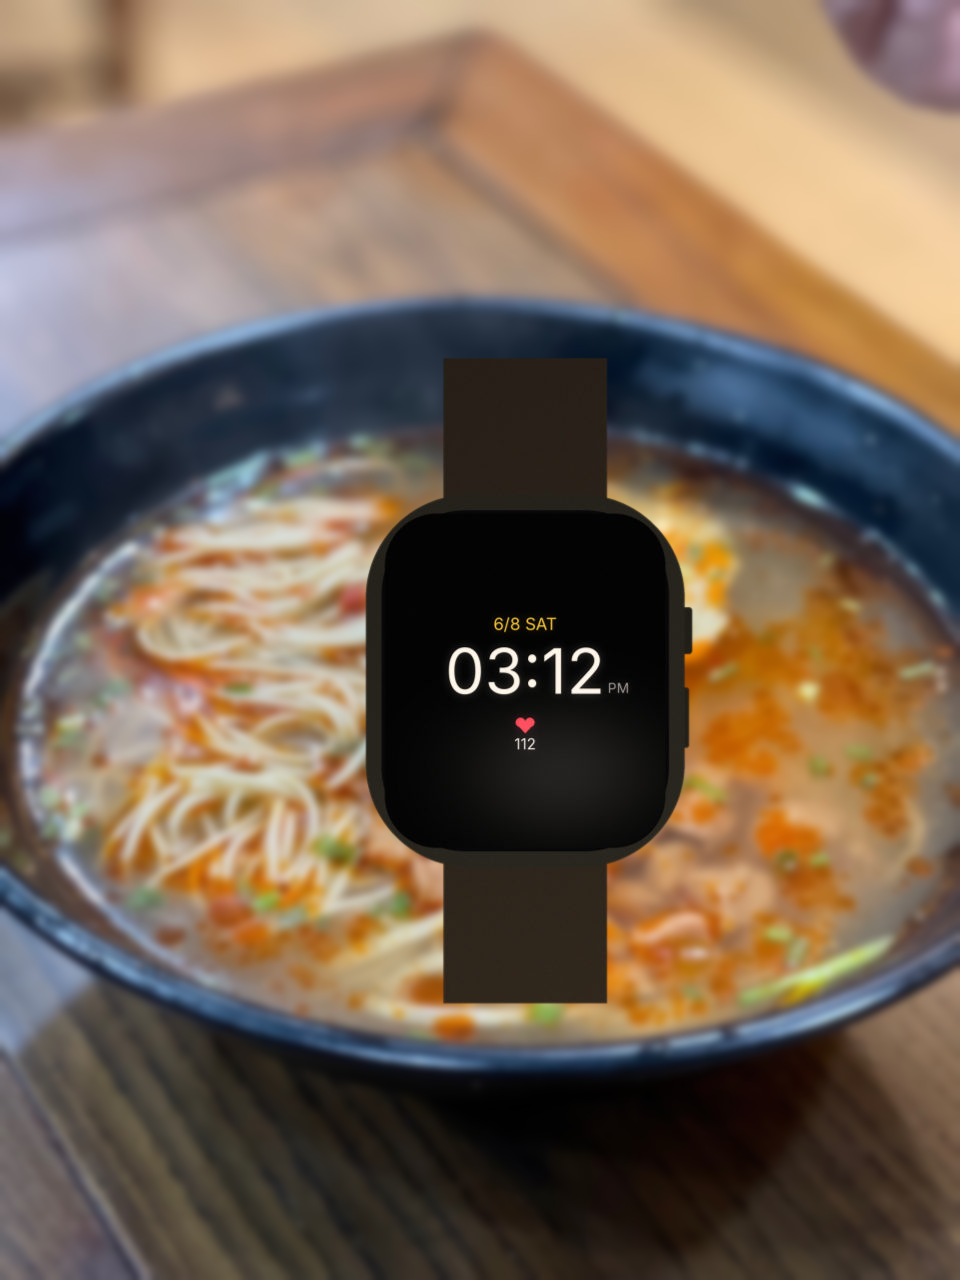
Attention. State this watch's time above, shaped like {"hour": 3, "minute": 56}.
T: {"hour": 3, "minute": 12}
